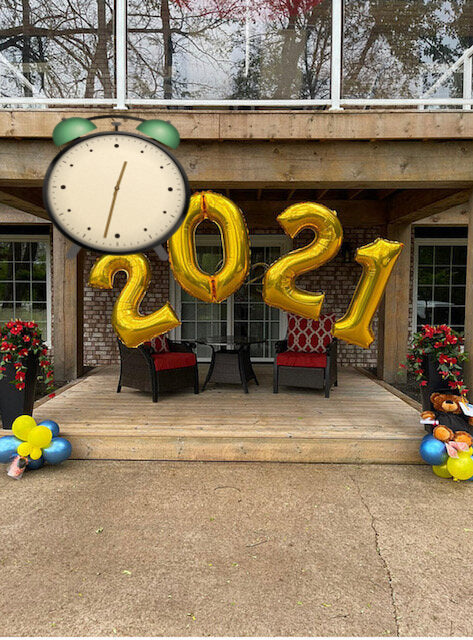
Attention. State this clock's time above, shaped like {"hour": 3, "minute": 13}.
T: {"hour": 12, "minute": 32}
